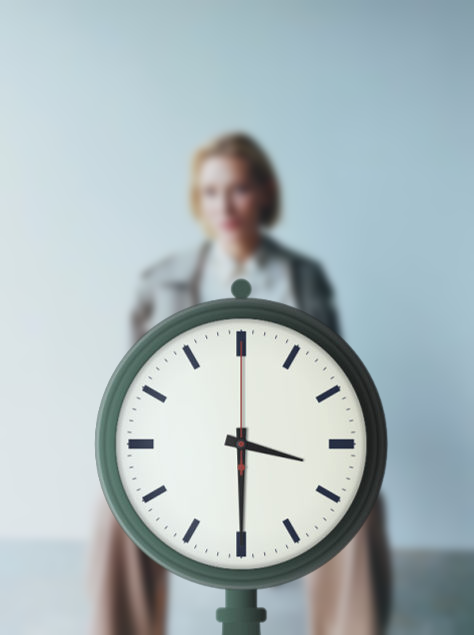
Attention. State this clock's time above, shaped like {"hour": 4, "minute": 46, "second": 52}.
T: {"hour": 3, "minute": 30, "second": 0}
